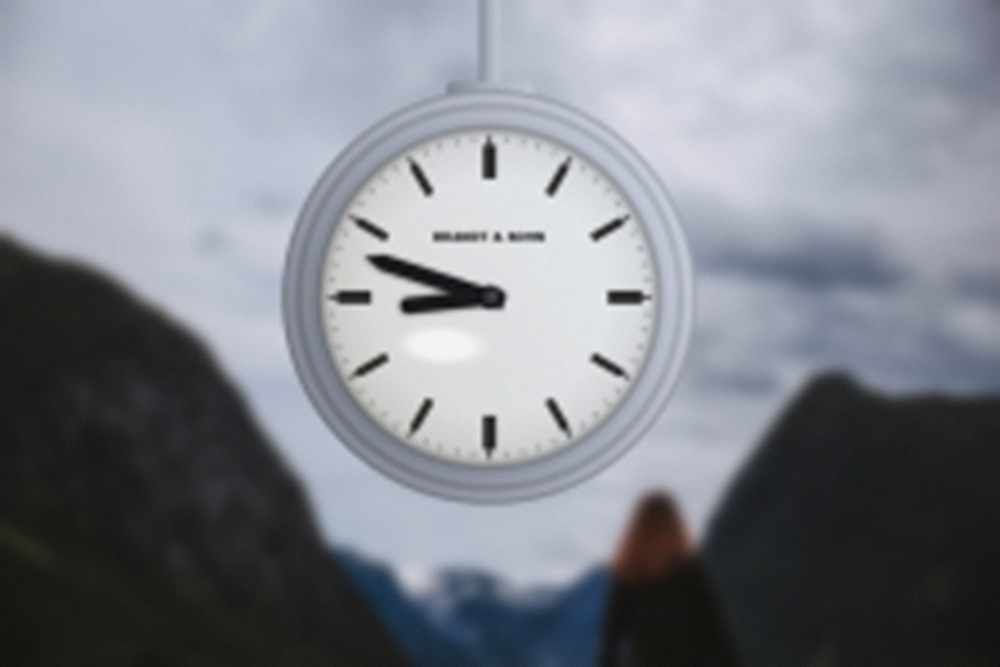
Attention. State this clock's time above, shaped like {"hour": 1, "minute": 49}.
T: {"hour": 8, "minute": 48}
